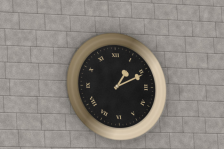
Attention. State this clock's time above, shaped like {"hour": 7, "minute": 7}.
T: {"hour": 1, "minute": 11}
